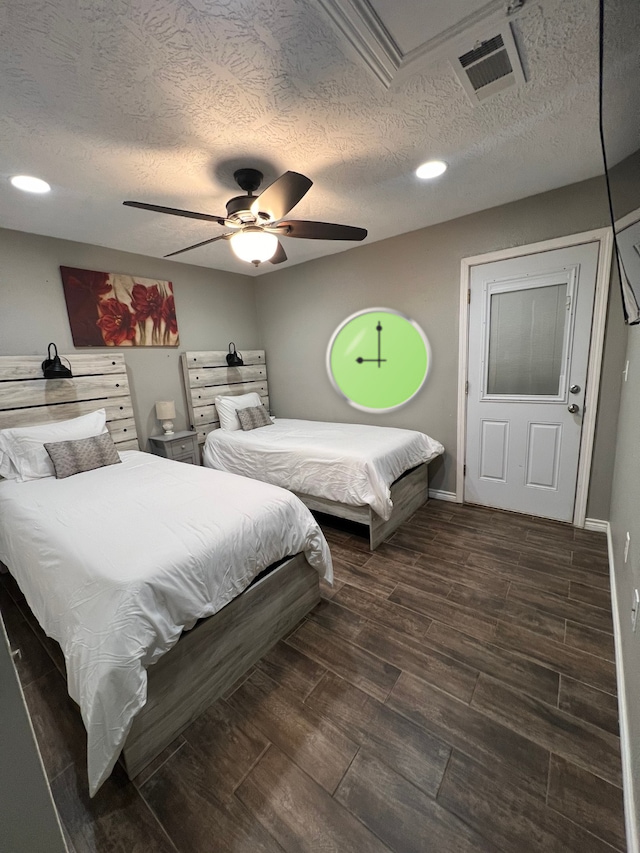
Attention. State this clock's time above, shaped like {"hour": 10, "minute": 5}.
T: {"hour": 9, "minute": 0}
